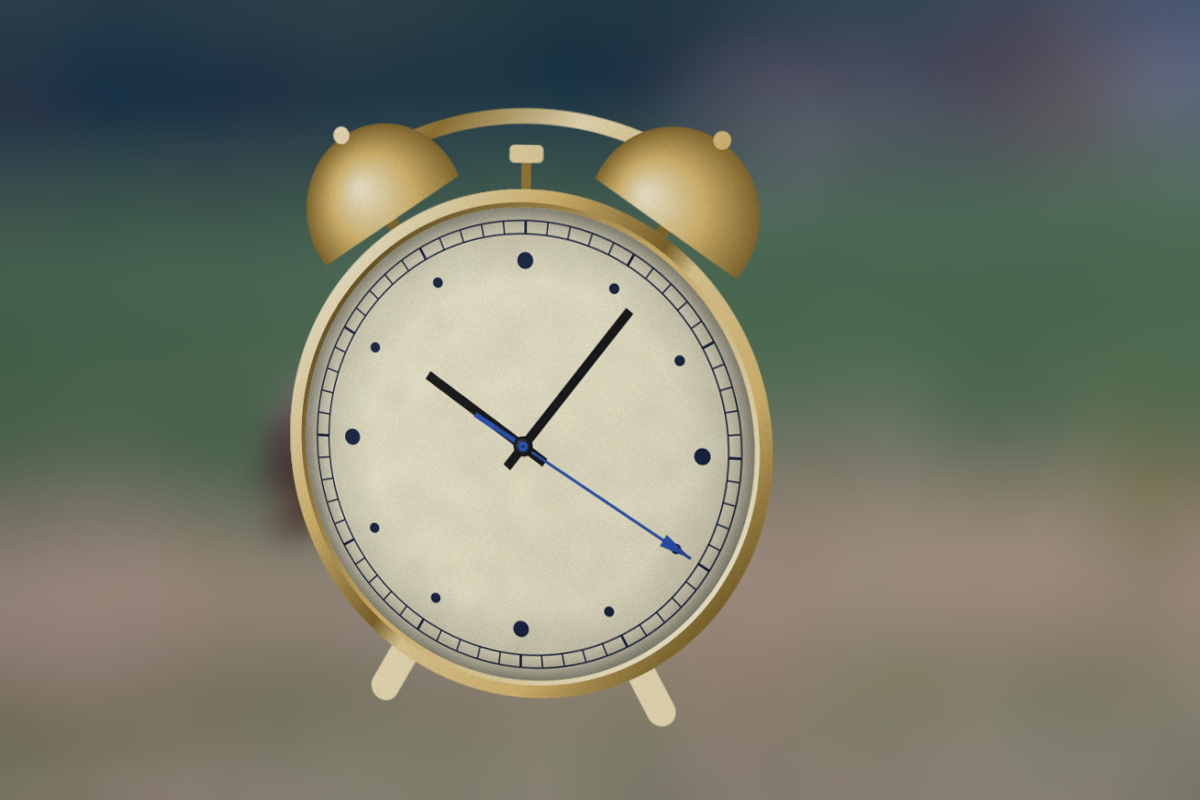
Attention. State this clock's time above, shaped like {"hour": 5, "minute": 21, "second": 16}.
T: {"hour": 10, "minute": 6, "second": 20}
